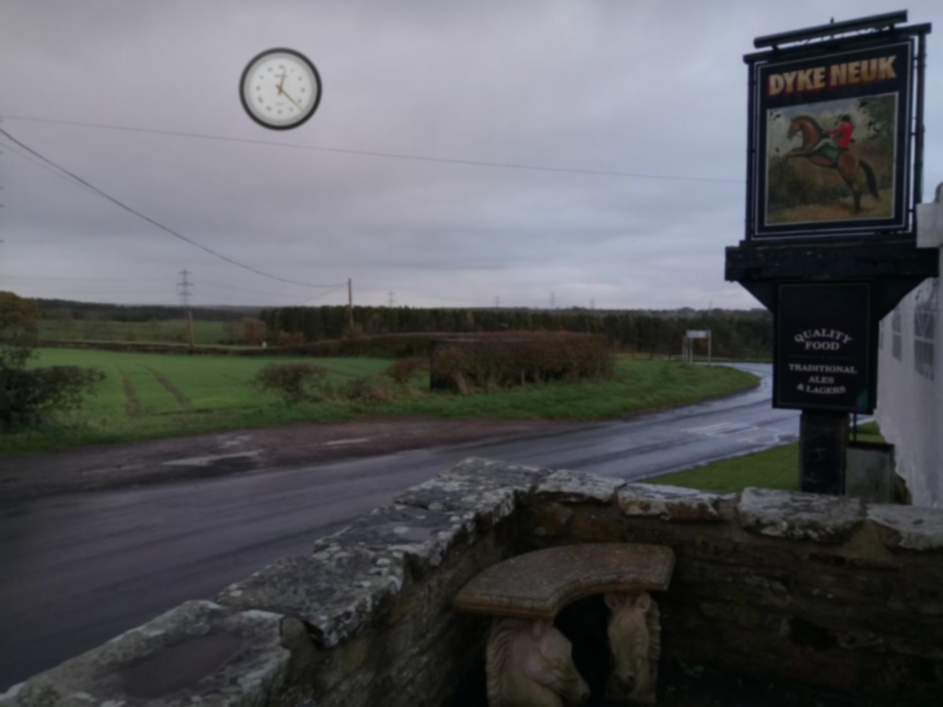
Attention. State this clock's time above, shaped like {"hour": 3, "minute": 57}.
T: {"hour": 12, "minute": 22}
